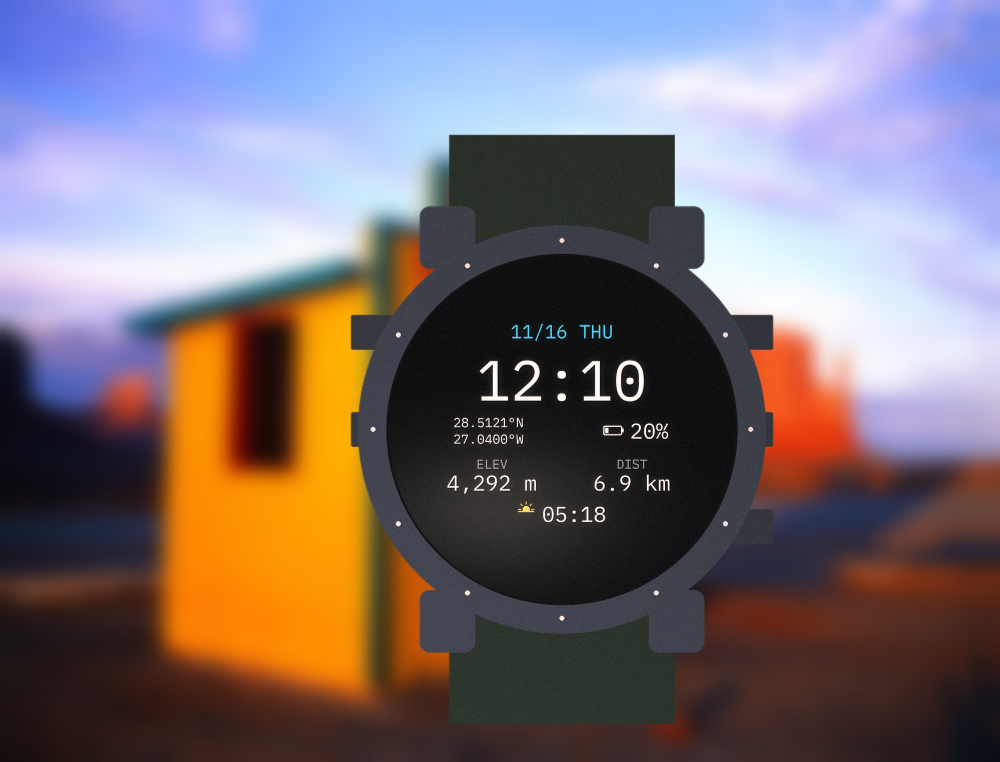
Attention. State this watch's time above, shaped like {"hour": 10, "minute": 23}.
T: {"hour": 12, "minute": 10}
